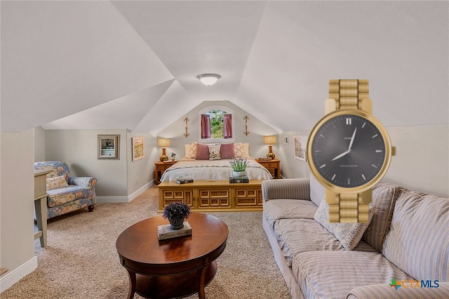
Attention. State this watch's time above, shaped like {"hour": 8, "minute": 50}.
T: {"hour": 8, "minute": 3}
